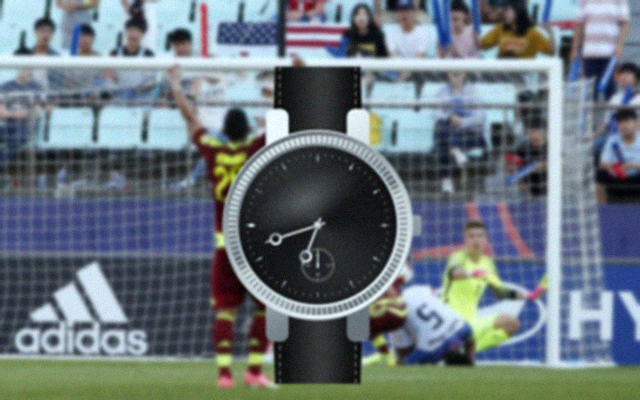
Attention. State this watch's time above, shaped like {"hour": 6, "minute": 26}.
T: {"hour": 6, "minute": 42}
